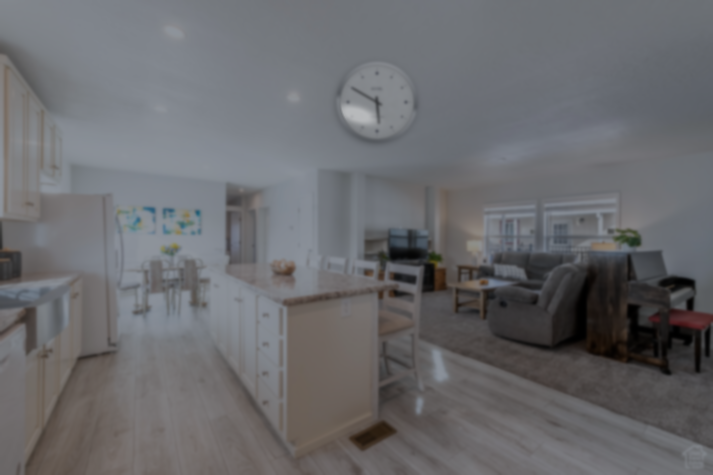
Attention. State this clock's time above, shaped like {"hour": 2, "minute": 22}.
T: {"hour": 5, "minute": 50}
